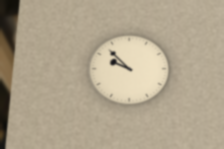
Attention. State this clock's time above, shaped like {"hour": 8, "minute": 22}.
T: {"hour": 9, "minute": 53}
